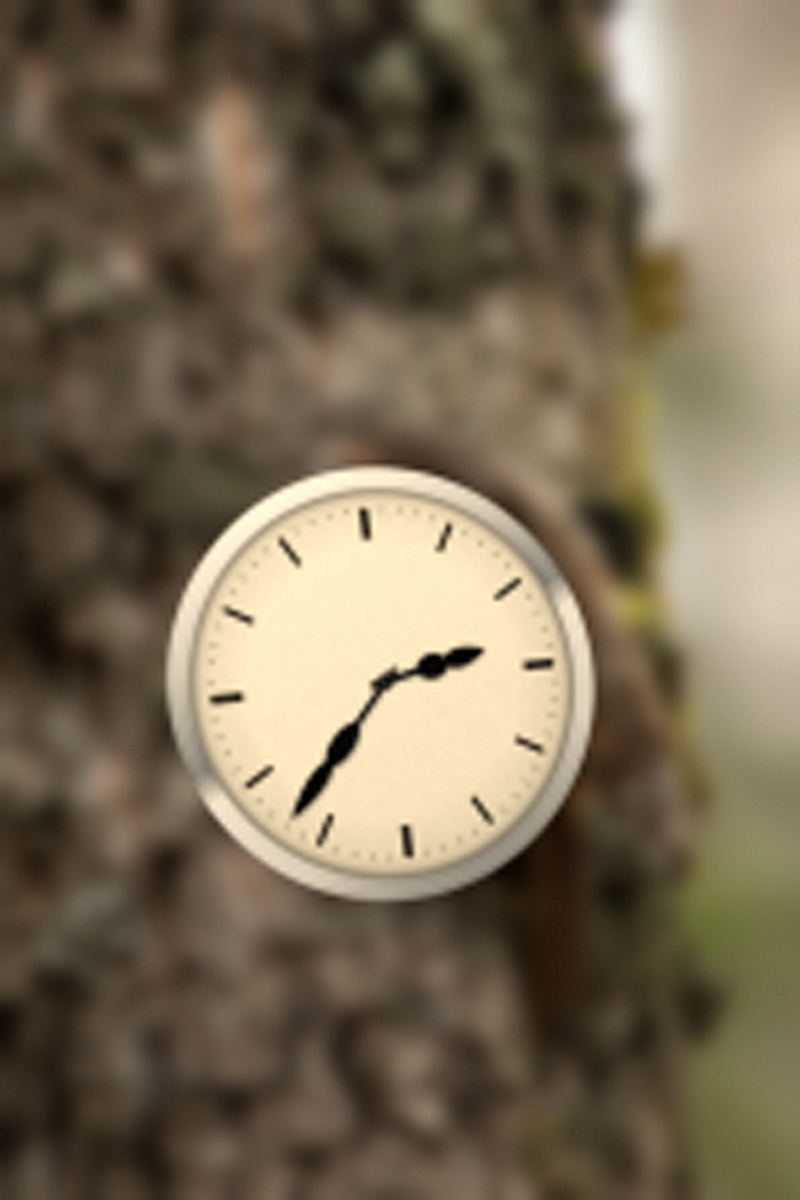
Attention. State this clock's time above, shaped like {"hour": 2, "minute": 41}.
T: {"hour": 2, "minute": 37}
